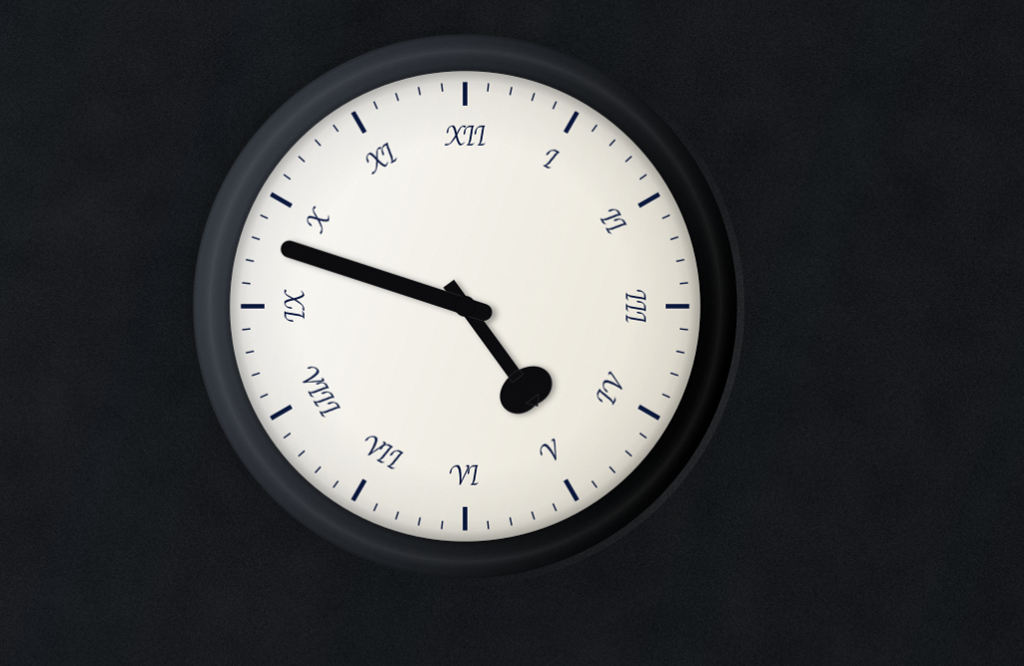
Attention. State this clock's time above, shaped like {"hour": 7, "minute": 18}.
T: {"hour": 4, "minute": 48}
